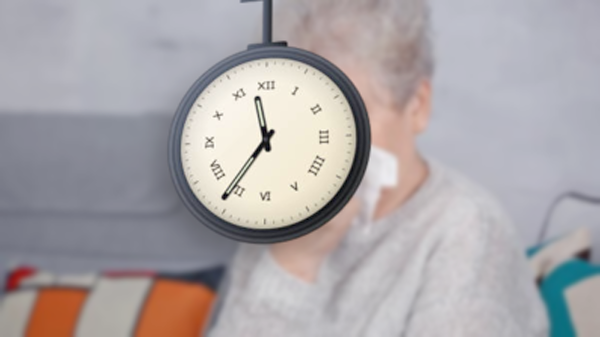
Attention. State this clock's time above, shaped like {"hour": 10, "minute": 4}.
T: {"hour": 11, "minute": 36}
